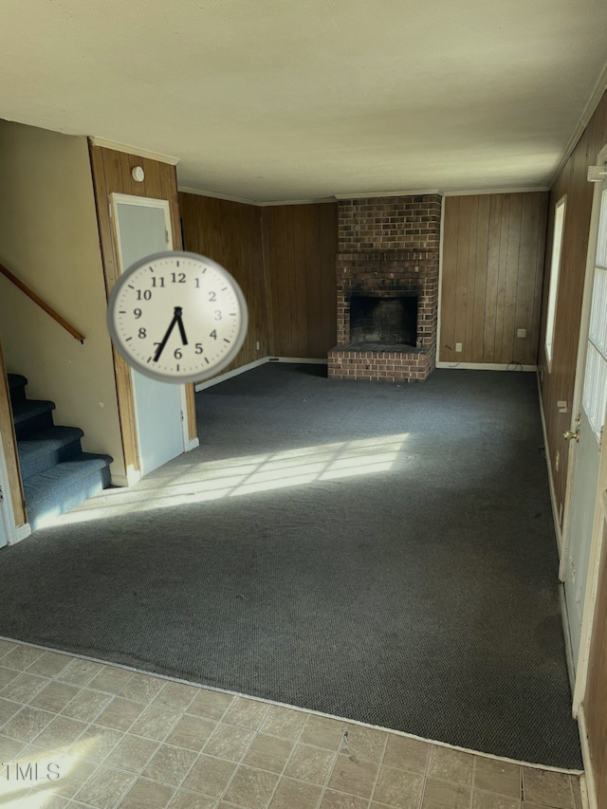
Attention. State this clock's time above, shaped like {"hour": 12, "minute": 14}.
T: {"hour": 5, "minute": 34}
